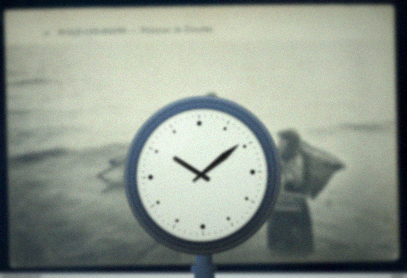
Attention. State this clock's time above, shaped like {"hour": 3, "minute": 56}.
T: {"hour": 10, "minute": 9}
